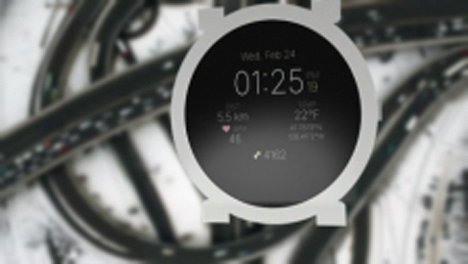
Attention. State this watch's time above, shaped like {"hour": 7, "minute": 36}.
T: {"hour": 1, "minute": 25}
